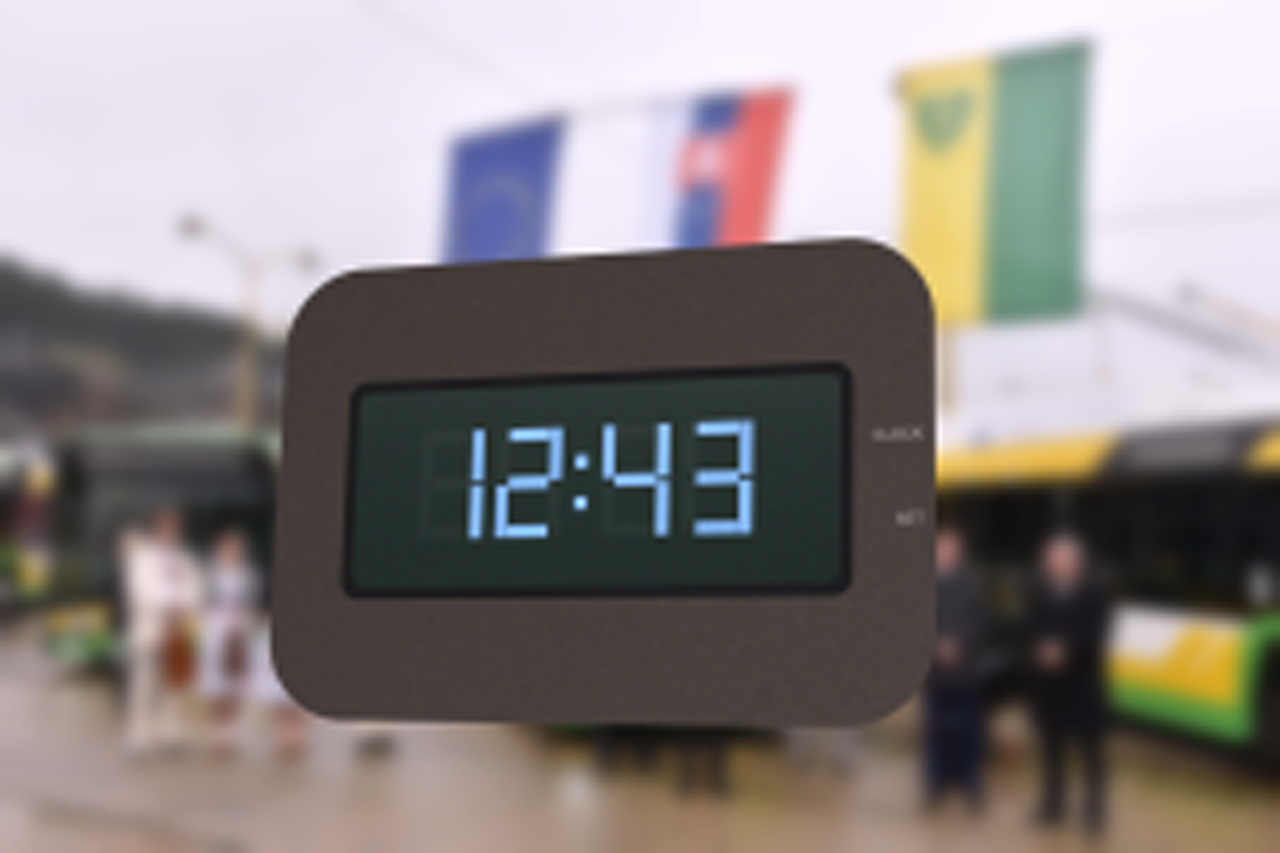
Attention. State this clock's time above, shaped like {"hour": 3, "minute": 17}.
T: {"hour": 12, "minute": 43}
